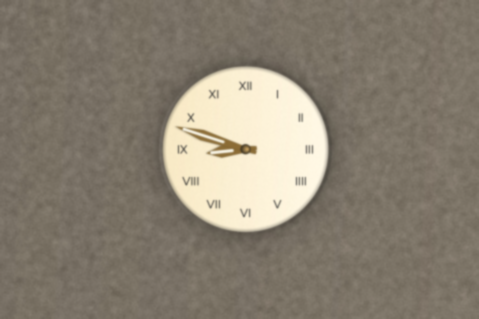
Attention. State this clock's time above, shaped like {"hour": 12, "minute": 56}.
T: {"hour": 8, "minute": 48}
